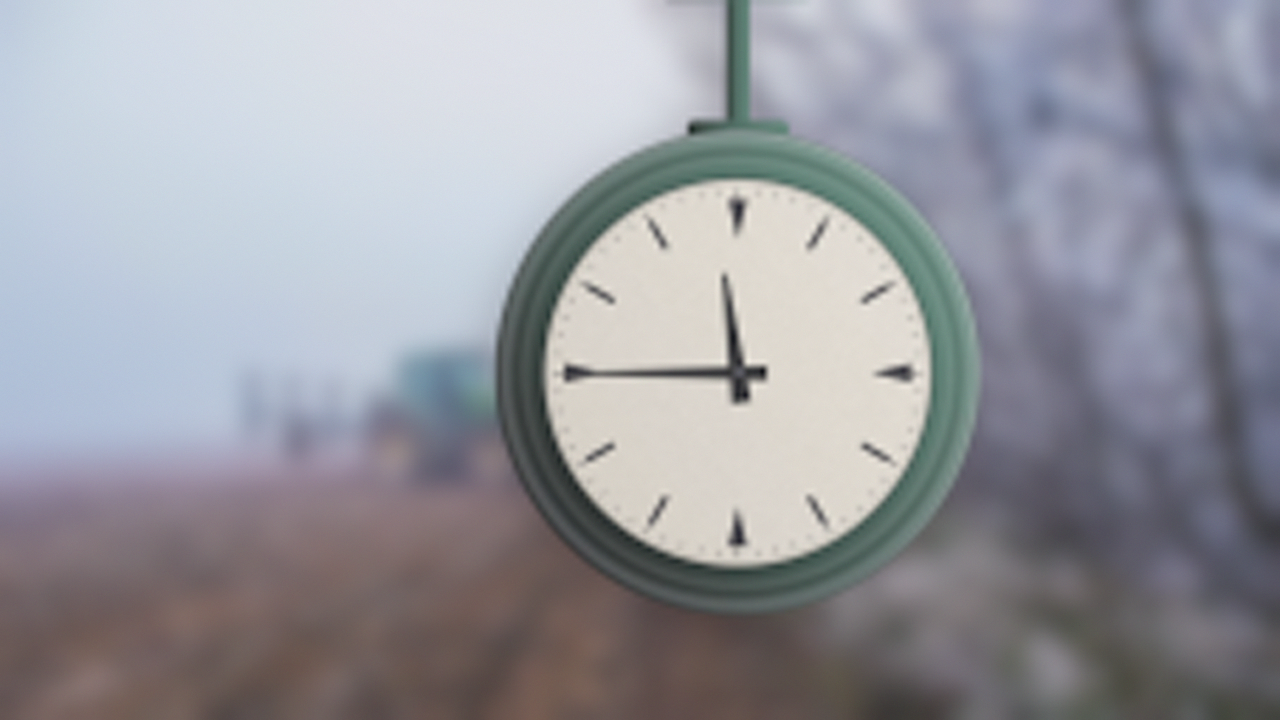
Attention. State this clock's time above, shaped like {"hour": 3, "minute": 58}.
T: {"hour": 11, "minute": 45}
